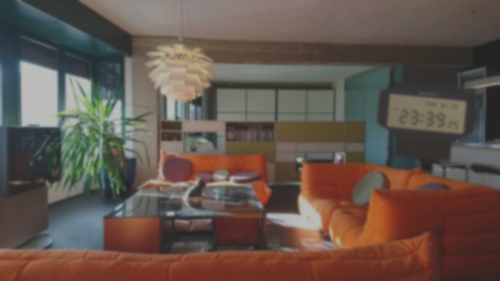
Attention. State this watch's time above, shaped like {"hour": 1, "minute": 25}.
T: {"hour": 23, "minute": 39}
